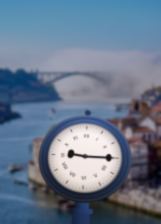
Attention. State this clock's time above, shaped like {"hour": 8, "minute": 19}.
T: {"hour": 9, "minute": 15}
